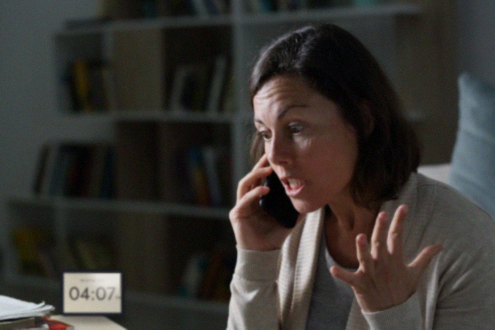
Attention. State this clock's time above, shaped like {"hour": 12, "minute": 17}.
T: {"hour": 4, "minute": 7}
